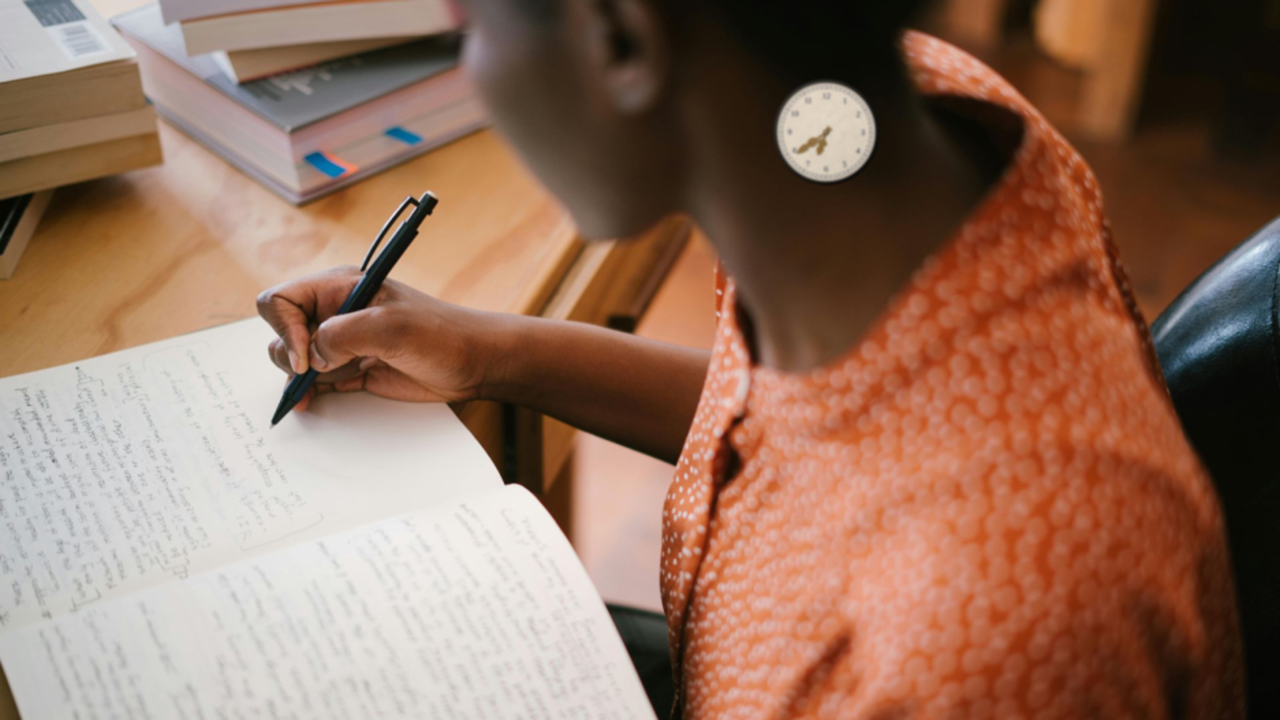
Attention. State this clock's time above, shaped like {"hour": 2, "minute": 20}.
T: {"hour": 6, "minute": 39}
